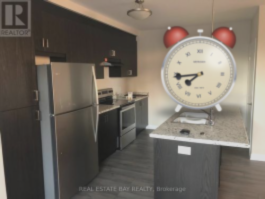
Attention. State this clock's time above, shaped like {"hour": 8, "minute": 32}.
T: {"hour": 7, "minute": 44}
